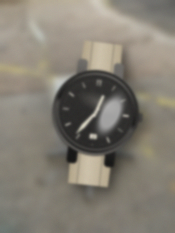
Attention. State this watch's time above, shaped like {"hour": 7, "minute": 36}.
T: {"hour": 12, "minute": 36}
